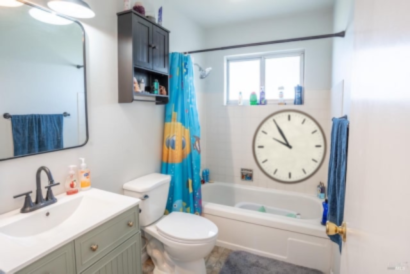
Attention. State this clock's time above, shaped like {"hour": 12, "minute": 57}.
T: {"hour": 9, "minute": 55}
